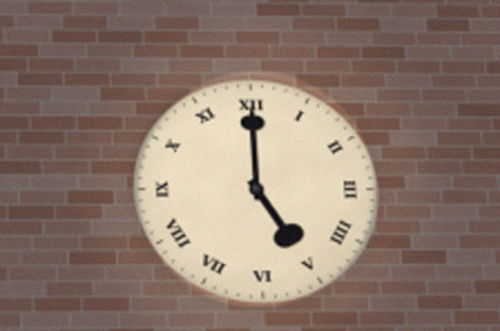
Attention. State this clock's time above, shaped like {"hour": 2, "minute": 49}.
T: {"hour": 5, "minute": 0}
